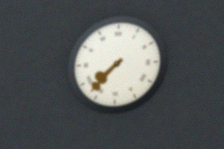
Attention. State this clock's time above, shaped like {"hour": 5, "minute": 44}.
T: {"hour": 7, "minute": 37}
